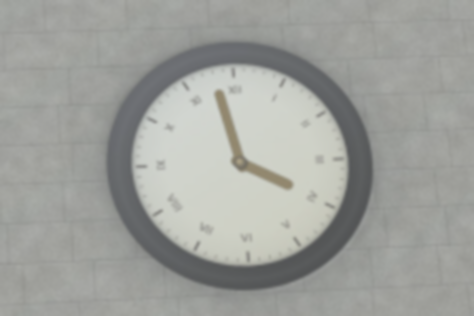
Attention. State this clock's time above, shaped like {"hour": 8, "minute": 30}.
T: {"hour": 3, "minute": 58}
